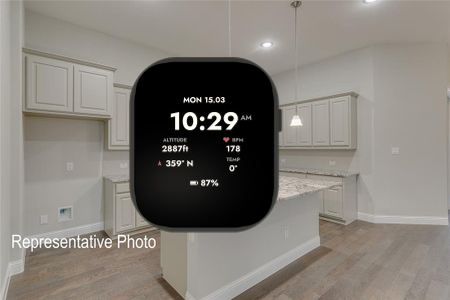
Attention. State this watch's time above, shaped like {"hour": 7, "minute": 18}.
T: {"hour": 10, "minute": 29}
